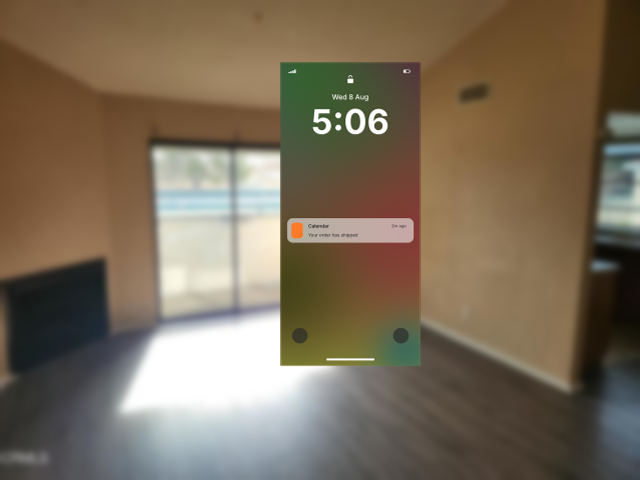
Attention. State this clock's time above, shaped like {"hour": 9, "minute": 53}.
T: {"hour": 5, "minute": 6}
